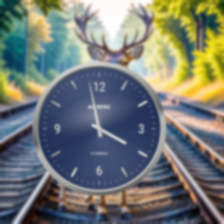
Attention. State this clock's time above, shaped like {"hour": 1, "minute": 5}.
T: {"hour": 3, "minute": 58}
